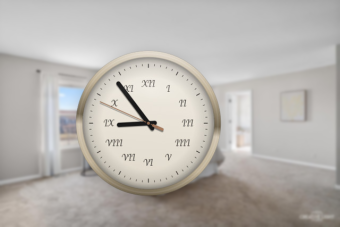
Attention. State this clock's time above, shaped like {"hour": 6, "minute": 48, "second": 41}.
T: {"hour": 8, "minute": 53, "second": 49}
